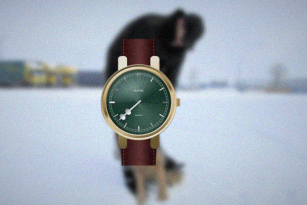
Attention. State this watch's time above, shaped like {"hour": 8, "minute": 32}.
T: {"hour": 7, "minute": 38}
